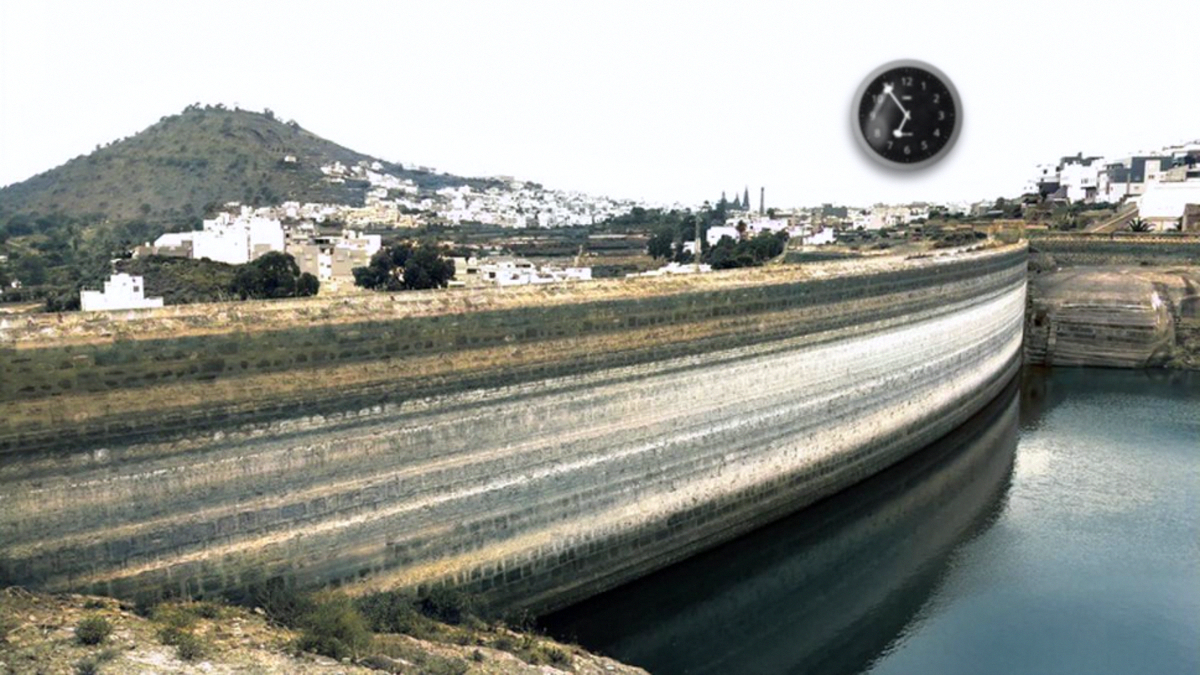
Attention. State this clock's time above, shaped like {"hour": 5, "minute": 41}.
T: {"hour": 6, "minute": 54}
